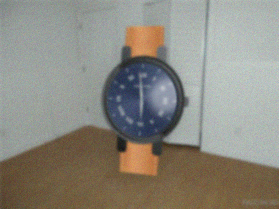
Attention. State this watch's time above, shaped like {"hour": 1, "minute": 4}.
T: {"hour": 5, "minute": 59}
